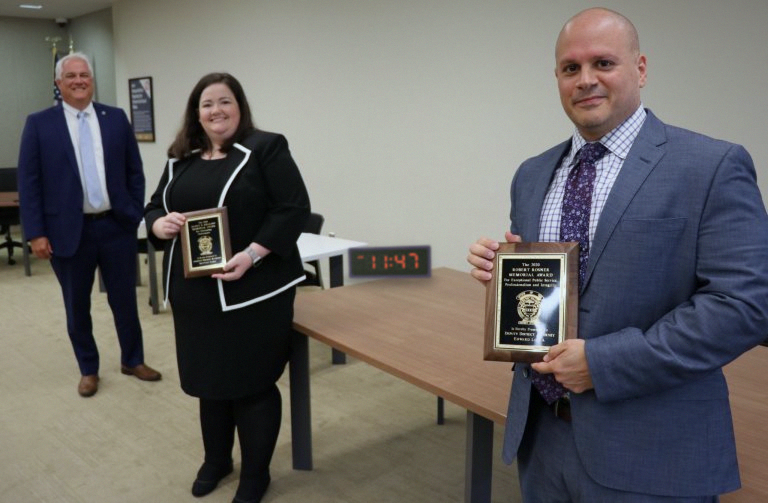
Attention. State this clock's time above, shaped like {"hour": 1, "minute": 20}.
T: {"hour": 11, "minute": 47}
